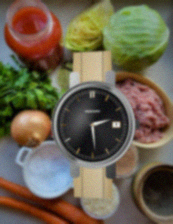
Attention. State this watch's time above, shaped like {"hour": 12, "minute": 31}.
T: {"hour": 2, "minute": 29}
